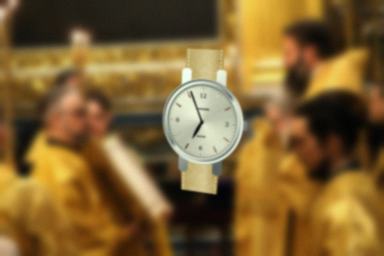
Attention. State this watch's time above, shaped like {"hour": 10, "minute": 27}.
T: {"hour": 6, "minute": 56}
